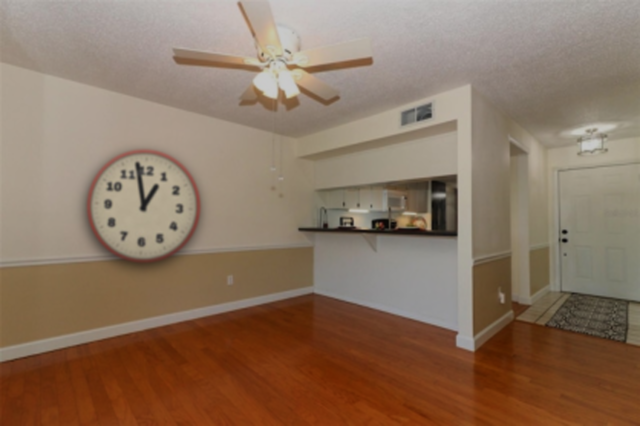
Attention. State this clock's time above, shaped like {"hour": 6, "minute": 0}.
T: {"hour": 12, "minute": 58}
